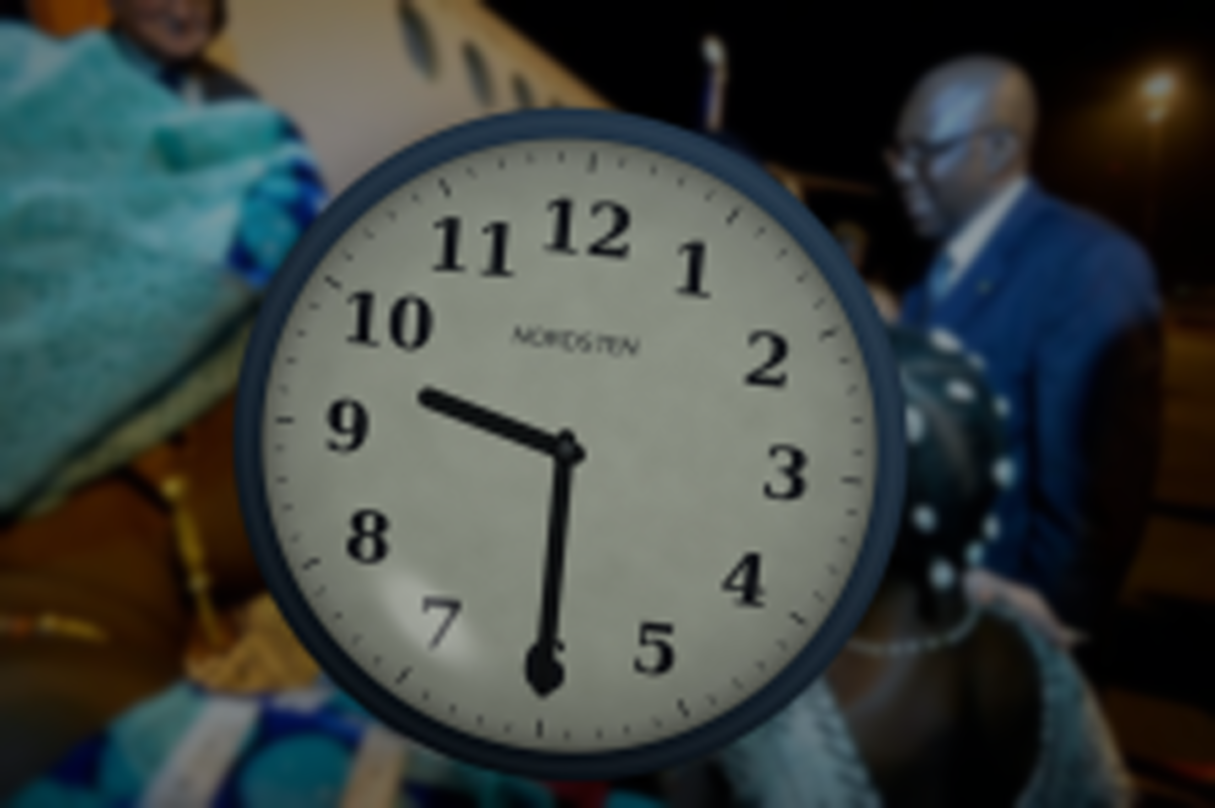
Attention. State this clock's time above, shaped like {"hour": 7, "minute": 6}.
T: {"hour": 9, "minute": 30}
